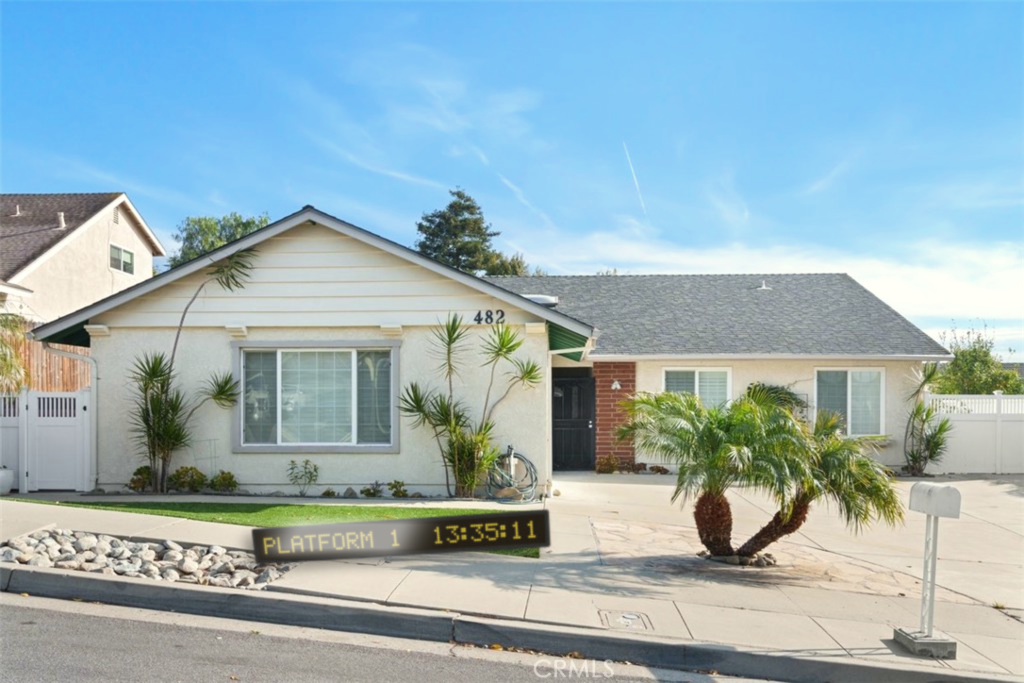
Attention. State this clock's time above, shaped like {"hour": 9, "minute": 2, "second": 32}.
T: {"hour": 13, "minute": 35, "second": 11}
